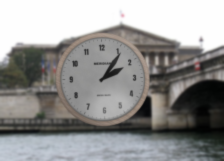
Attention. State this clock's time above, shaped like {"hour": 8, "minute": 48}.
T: {"hour": 2, "minute": 6}
